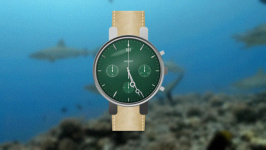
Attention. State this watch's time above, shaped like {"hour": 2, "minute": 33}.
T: {"hour": 5, "minute": 26}
